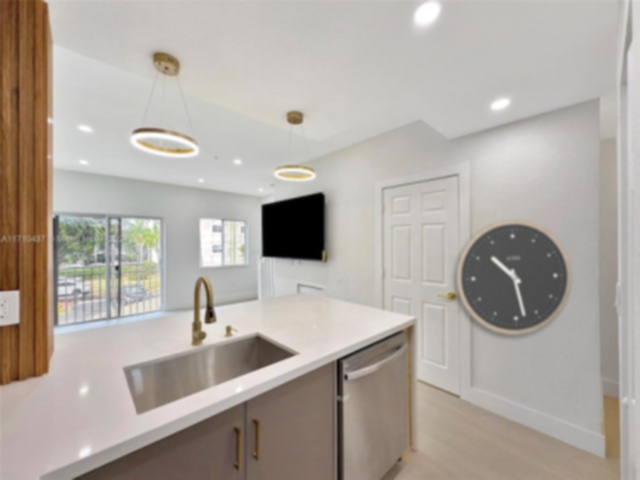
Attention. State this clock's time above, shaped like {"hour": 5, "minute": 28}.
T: {"hour": 10, "minute": 28}
